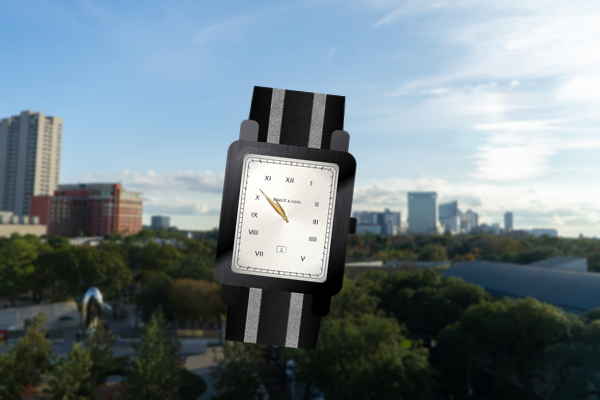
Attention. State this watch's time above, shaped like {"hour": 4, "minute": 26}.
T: {"hour": 10, "minute": 52}
